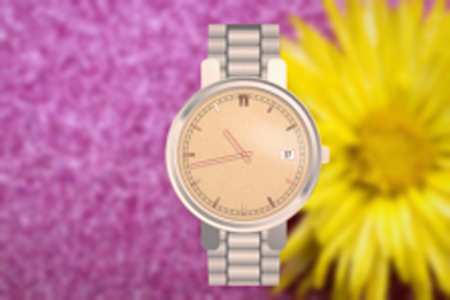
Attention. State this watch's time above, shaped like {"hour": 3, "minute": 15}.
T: {"hour": 10, "minute": 43}
